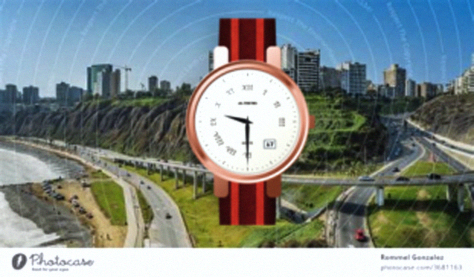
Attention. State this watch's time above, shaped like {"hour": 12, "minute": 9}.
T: {"hour": 9, "minute": 30}
